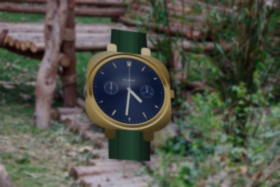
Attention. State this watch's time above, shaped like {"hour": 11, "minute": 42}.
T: {"hour": 4, "minute": 31}
